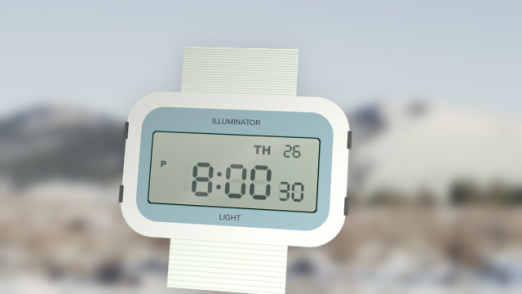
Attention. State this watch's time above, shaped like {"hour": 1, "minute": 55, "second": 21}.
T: {"hour": 8, "minute": 0, "second": 30}
